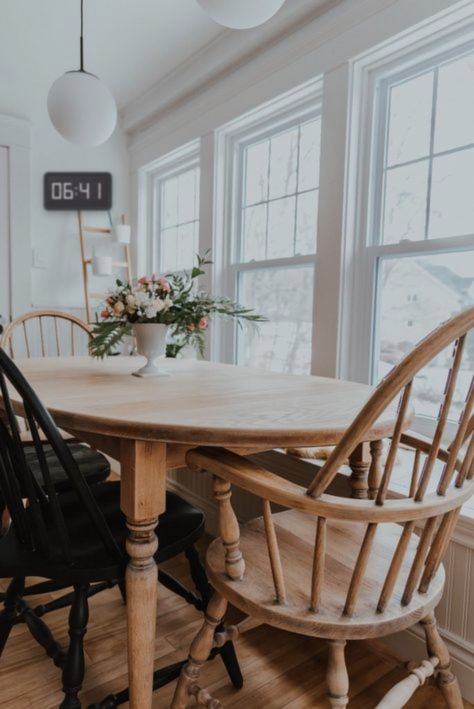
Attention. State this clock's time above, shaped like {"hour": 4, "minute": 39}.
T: {"hour": 6, "minute": 41}
